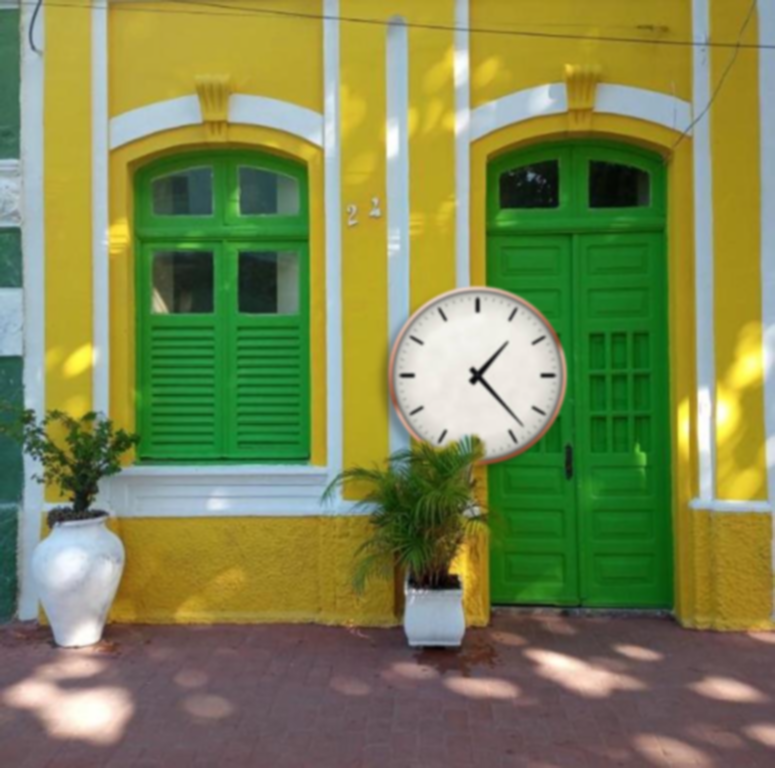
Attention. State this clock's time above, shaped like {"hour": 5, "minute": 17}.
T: {"hour": 1, "minute": 23}
